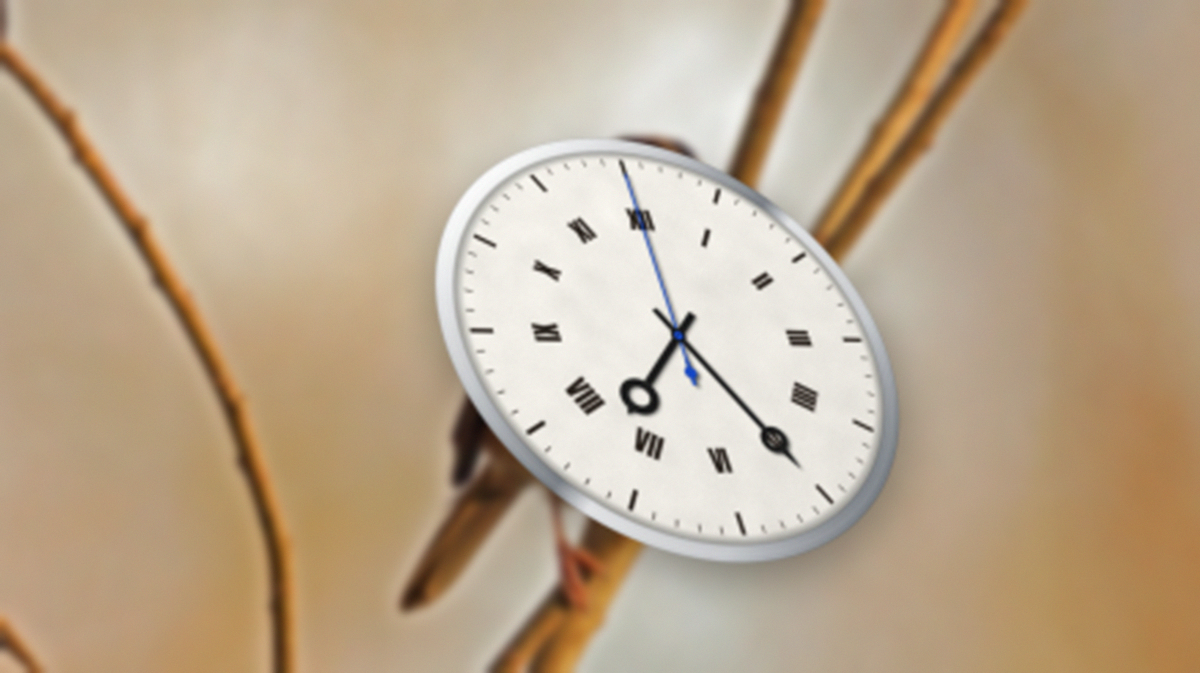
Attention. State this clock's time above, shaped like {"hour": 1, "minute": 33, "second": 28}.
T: {"hour": 7, "minute": 25, "second": 0}
